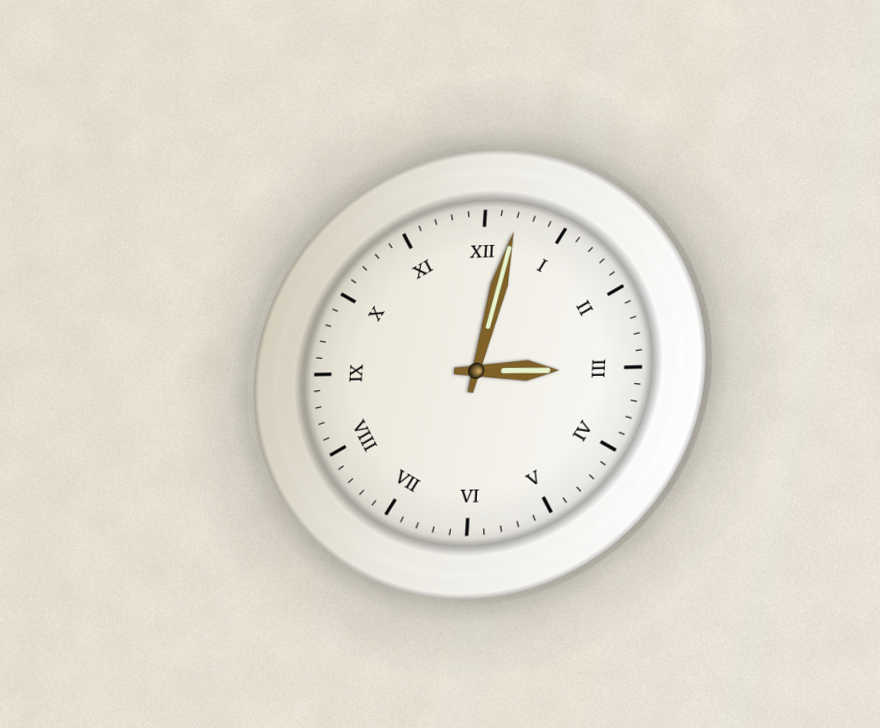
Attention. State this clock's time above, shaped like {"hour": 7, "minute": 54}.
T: {"hour": 3, "minute": 2}
